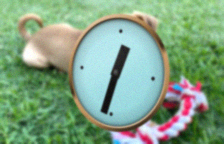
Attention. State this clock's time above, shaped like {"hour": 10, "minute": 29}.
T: {"hour": 12, "minute": 32}
